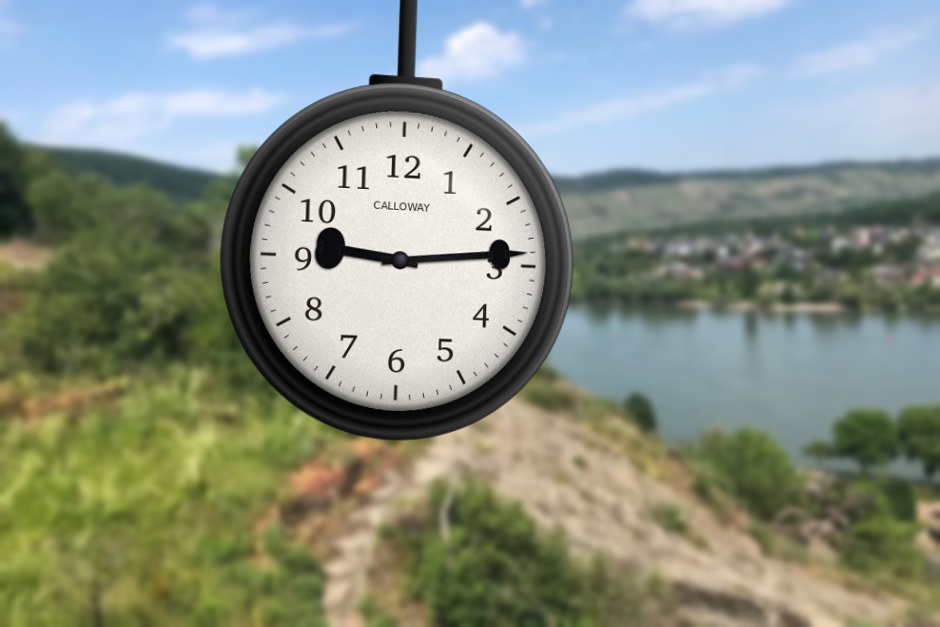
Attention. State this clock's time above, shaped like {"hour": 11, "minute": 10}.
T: {"hour": 9, "minute": 14}
